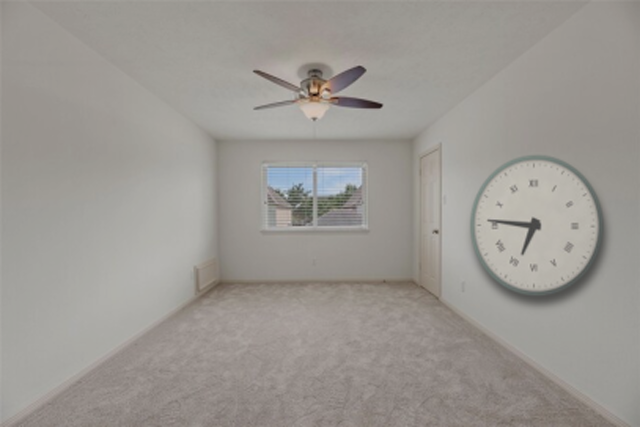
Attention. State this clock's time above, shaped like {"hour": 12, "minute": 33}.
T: {"hour": 6, "minute": 46}
